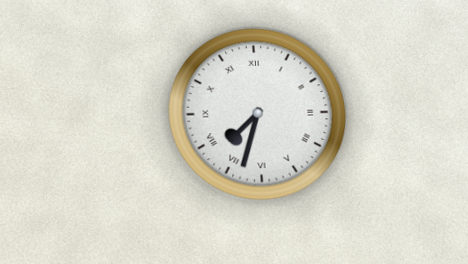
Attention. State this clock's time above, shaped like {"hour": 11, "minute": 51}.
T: {"hour": 7, "minute": 33}
